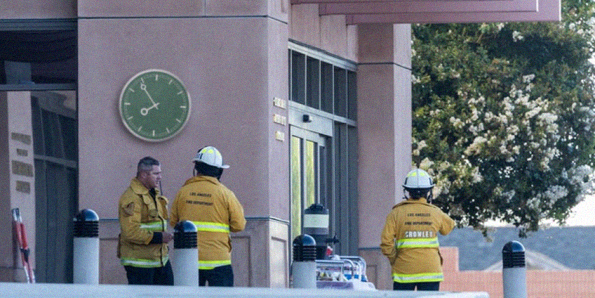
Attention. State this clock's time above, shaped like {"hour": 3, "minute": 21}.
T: {"hour": 7, "minute": 54}
